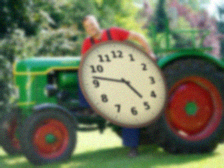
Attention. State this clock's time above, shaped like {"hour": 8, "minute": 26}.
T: {"hour": 4, "minute": 47}
